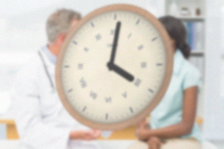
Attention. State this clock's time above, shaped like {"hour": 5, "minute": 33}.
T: {"hour": 4, "minute": 1}
